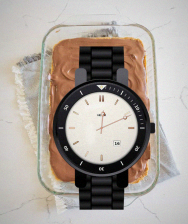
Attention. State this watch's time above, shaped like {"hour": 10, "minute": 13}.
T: {"hour": 12, "minute": 11}
